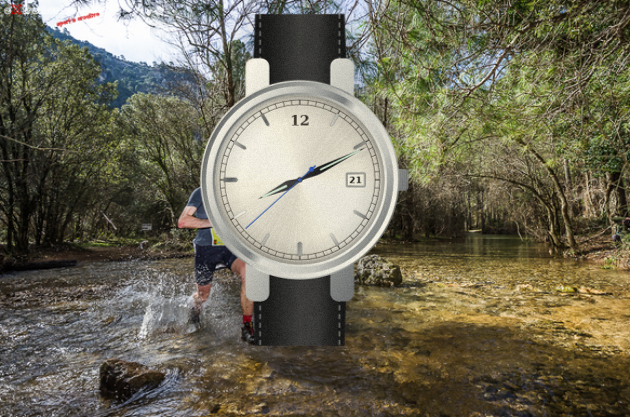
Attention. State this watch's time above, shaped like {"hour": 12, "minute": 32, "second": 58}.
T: {"hour": 8, "minute": 10, "second": 38}
